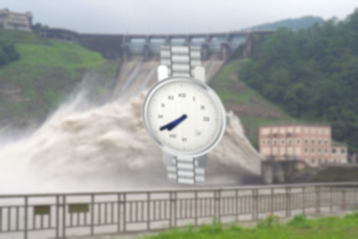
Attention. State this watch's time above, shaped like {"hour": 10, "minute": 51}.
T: {"hour": 7, "minute": 40}
